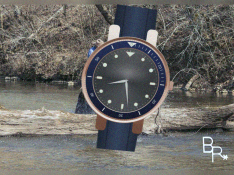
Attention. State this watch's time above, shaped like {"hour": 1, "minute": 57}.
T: {"hour": 8, "minute": 28}
